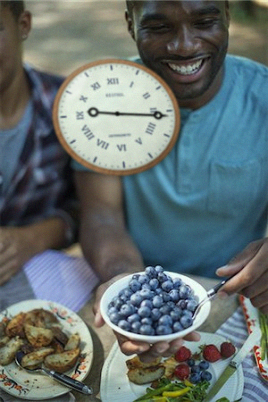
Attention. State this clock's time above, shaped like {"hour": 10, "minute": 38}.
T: {"hour": 9, "minute": 16}
